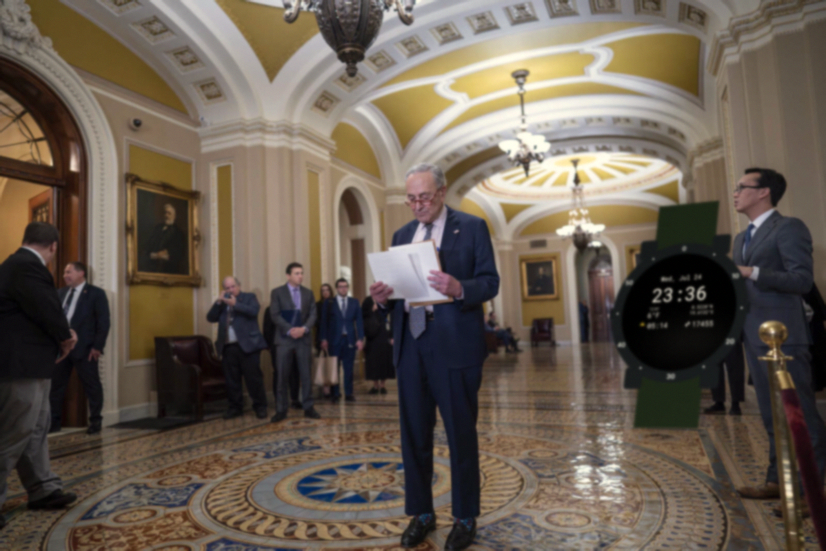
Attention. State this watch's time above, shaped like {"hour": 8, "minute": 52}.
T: {"hour": 23, "minute": 36}
